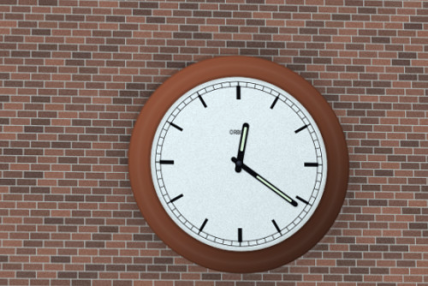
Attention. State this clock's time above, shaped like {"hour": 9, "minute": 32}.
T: {"hour": 12, "minute": 21}
